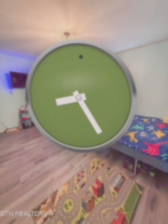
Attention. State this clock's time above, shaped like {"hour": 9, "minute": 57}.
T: {"hour": 8, "minute": 24}
